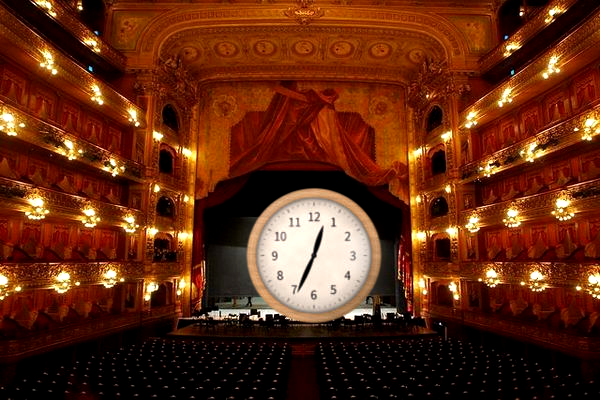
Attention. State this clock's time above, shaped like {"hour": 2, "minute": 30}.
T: {"hour": 12, "minute": 34}
